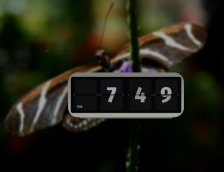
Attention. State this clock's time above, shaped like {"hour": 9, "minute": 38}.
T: {"hour": 7, "minute": 49}
